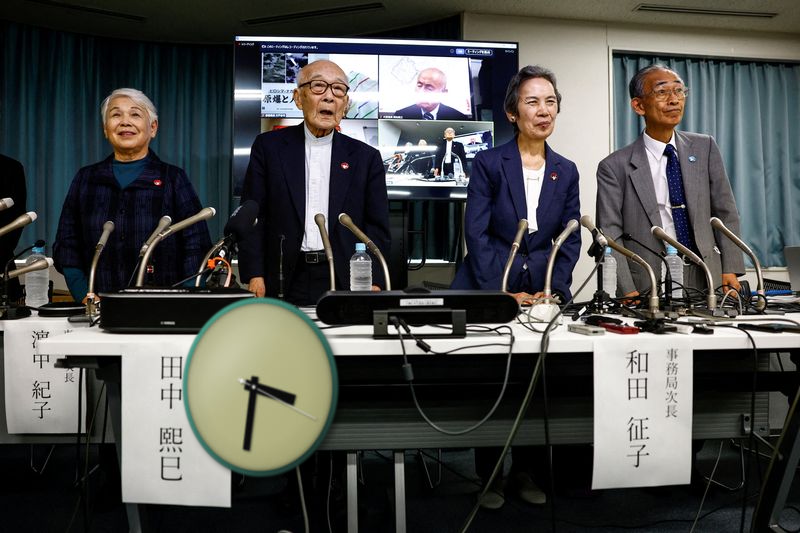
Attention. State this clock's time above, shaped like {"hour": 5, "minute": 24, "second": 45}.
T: {"hour": 3, "minute": 31, "second": 19}
